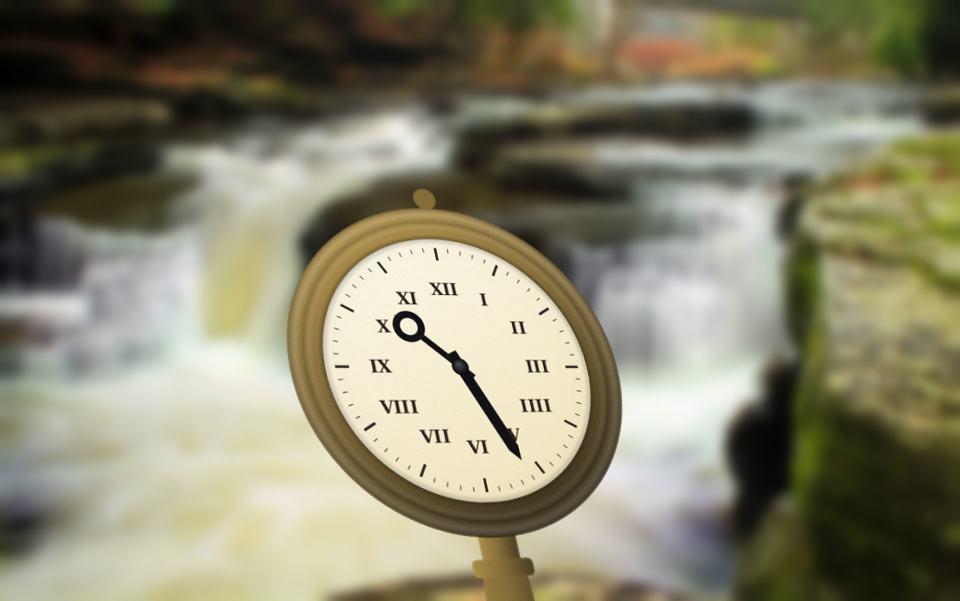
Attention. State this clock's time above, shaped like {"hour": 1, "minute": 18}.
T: {"hour": 10, "minute": 26}
